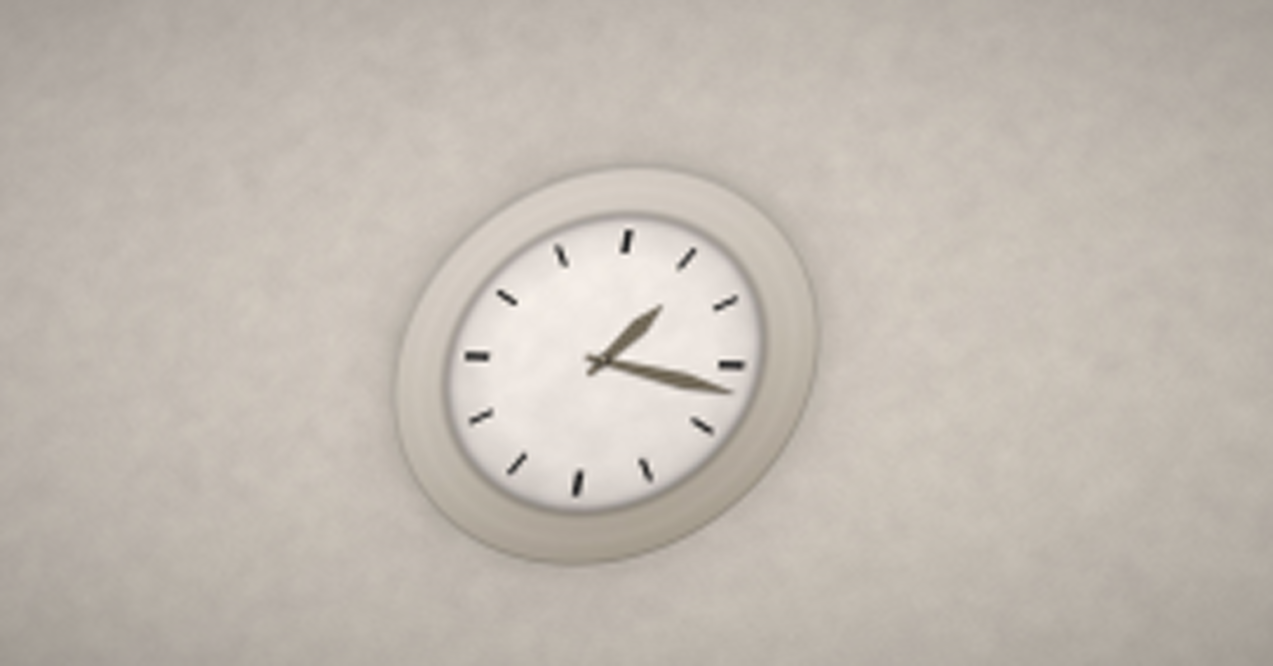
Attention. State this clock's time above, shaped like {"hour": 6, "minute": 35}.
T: {"hour": 1, "minute": 17}
